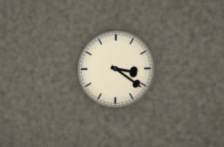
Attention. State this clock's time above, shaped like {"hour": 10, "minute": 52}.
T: {"hour": 3, "minute": 21}
